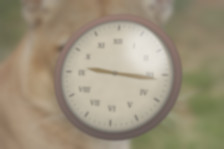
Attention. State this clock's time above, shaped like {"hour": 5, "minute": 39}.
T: {"hour": 9, "minute": 16}
